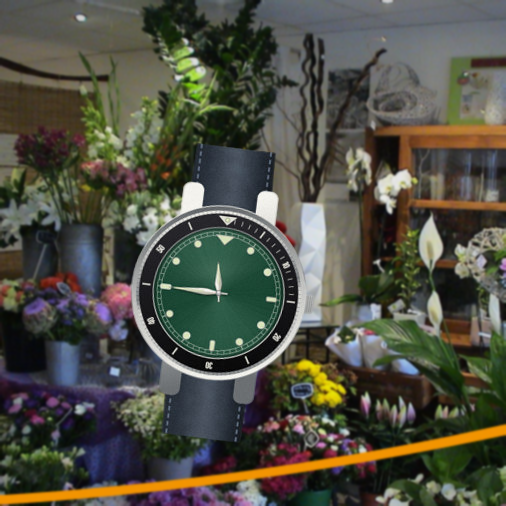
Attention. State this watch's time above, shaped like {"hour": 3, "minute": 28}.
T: {"hour": 11, "minute": 45}
